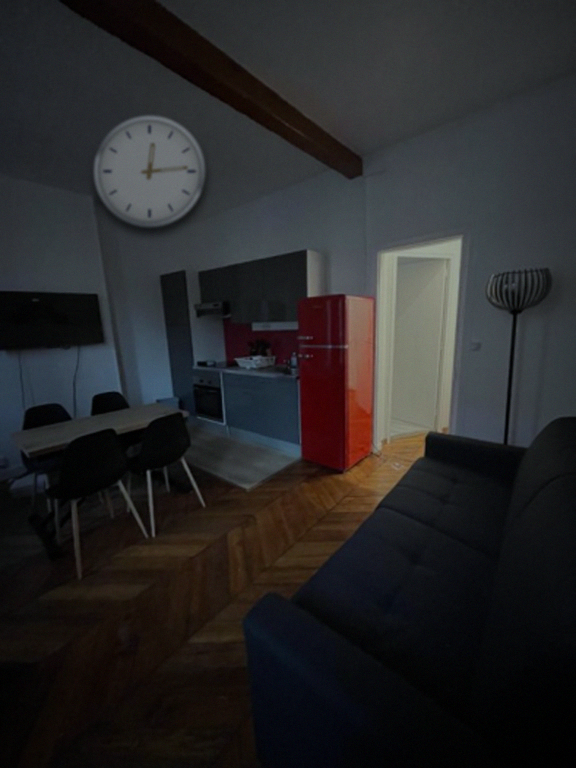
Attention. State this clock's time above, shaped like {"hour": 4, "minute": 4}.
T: {"hour": 12, "minute": 14}
